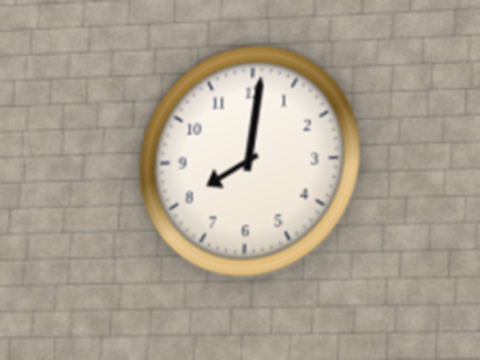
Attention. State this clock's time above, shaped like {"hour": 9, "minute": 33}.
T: {"hour": 8, "minute": 1}
